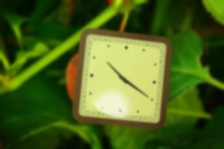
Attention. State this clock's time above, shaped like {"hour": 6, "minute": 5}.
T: {"hour": 10, "minute": 20}
